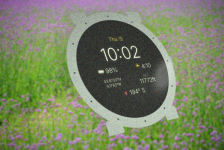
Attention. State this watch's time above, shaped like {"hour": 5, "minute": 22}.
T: {"hour": 10, "minute": 2}
